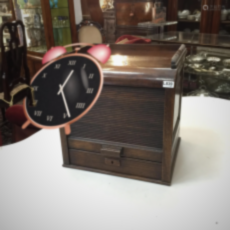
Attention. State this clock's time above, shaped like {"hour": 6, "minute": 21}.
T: {"hour": 12, "minute": 24}
